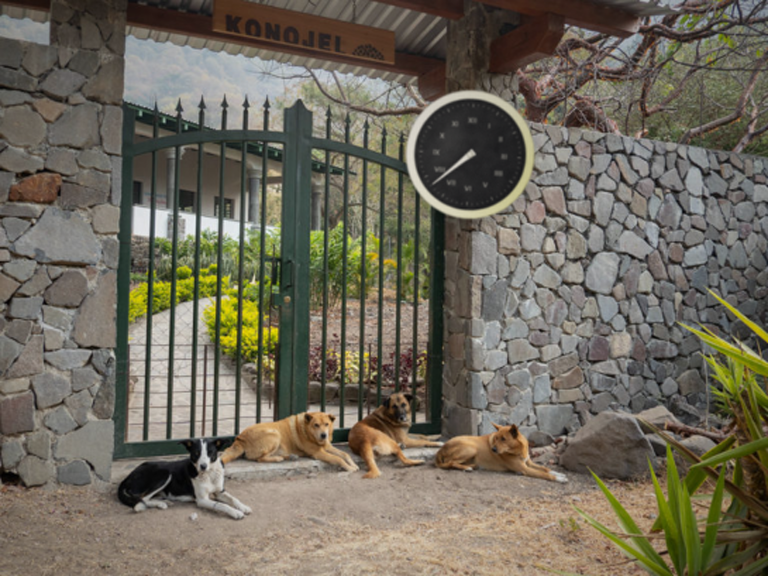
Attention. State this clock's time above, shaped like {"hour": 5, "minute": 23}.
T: {"hour": 7, "minute": 38}
